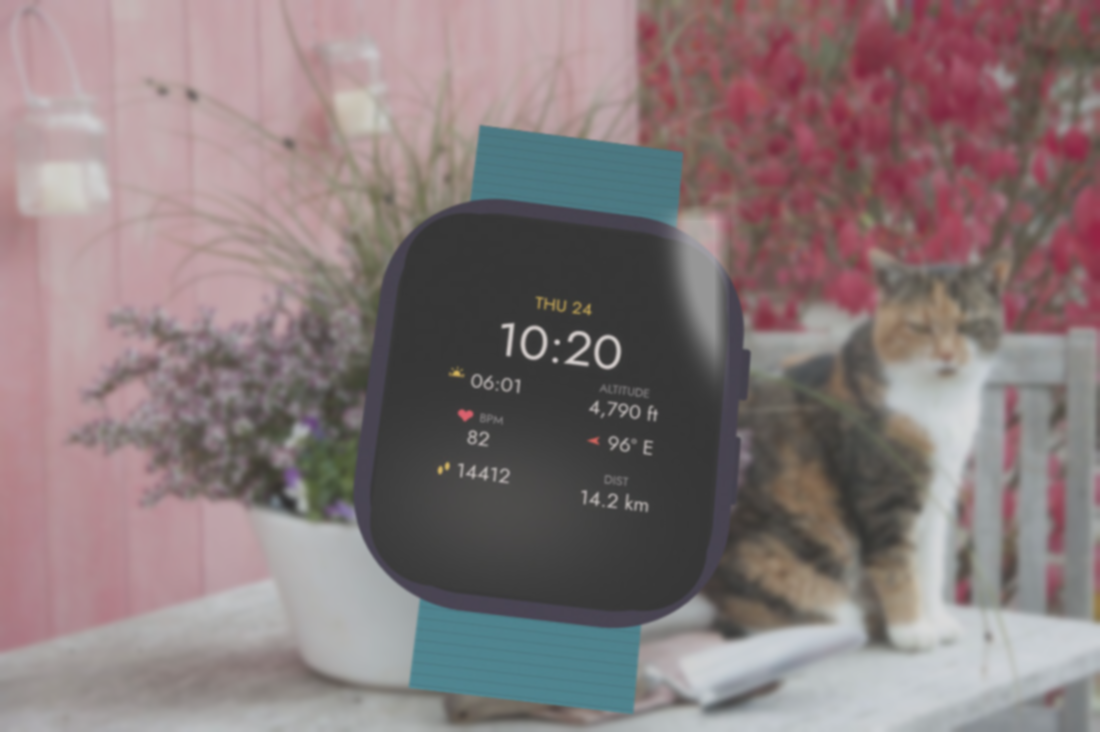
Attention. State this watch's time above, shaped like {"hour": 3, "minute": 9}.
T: {"hour": 10, "minute": 20}
